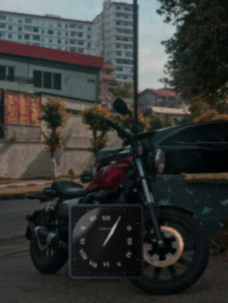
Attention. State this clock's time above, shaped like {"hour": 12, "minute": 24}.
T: {"hour": 1, "minute": 5}
